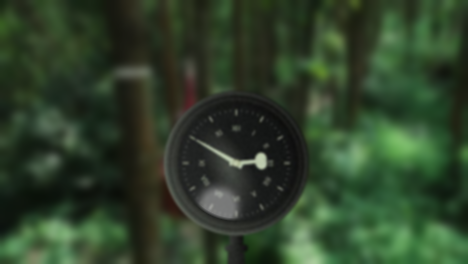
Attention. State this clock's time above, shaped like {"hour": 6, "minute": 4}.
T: {"hour": 2, "minute": 50}
